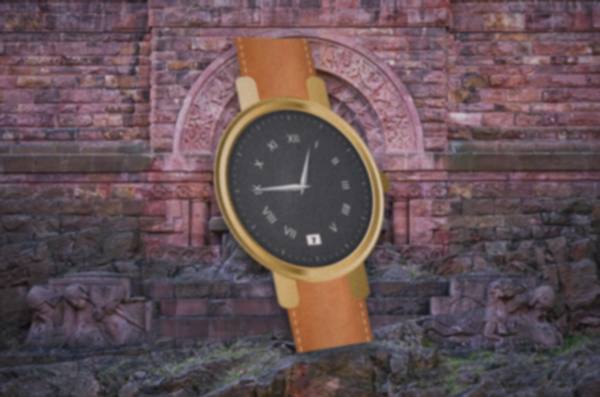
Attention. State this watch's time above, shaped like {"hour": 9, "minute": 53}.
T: {"hour": 12, "minute": 45}
